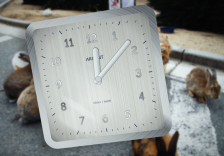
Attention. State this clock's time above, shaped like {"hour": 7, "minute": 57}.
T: {"hour": 12, "minute": 8}
